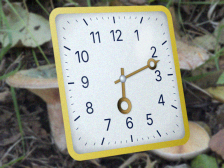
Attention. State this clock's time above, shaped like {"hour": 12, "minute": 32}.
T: {"hour": 6, "minute": 12}
